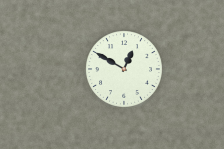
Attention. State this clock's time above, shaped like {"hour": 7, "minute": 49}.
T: {"hour": 12, "minute": 50}
